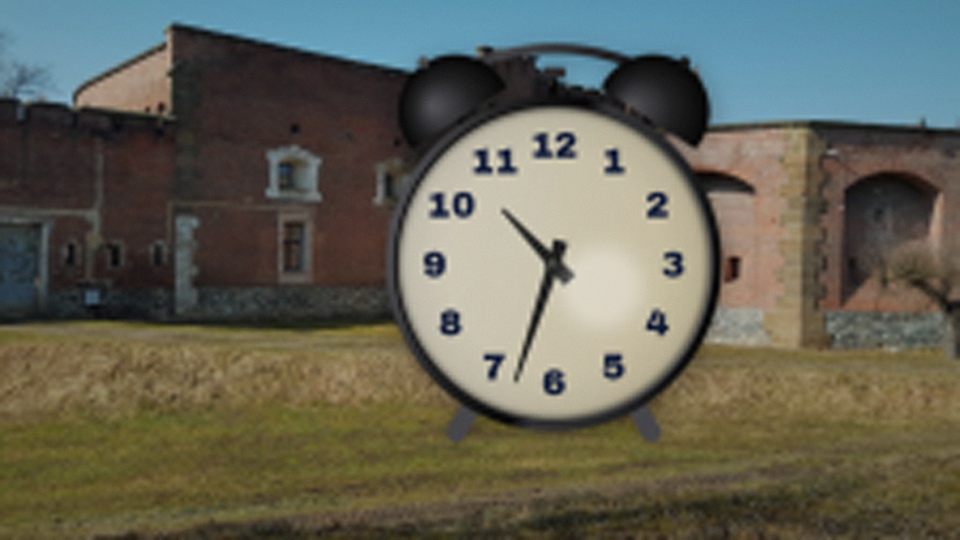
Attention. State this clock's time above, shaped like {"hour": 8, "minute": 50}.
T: {"hour": 10, "minute": 33}
